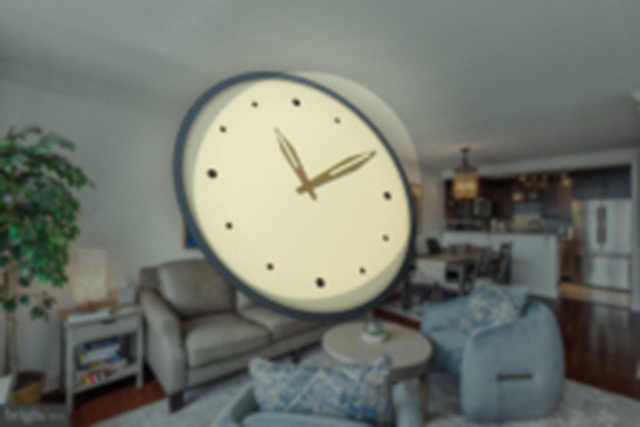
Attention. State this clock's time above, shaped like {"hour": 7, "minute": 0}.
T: {"hour": 11, "minute": 10}
